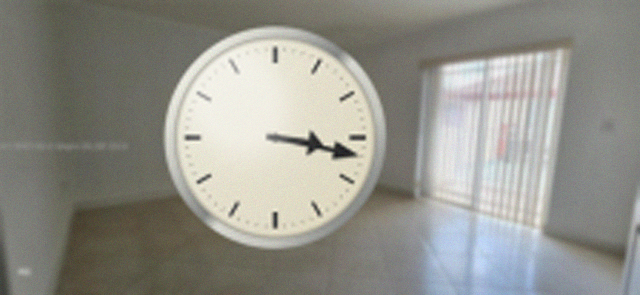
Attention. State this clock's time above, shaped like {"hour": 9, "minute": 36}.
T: {"hour": 3, "minute": 17}
